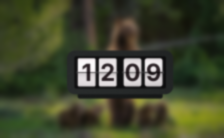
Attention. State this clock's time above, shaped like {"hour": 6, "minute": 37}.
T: {"hour": 12, "minute": 9}
